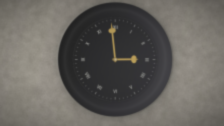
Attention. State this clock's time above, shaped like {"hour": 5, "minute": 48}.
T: {"hour": 2, "minute": 59}
